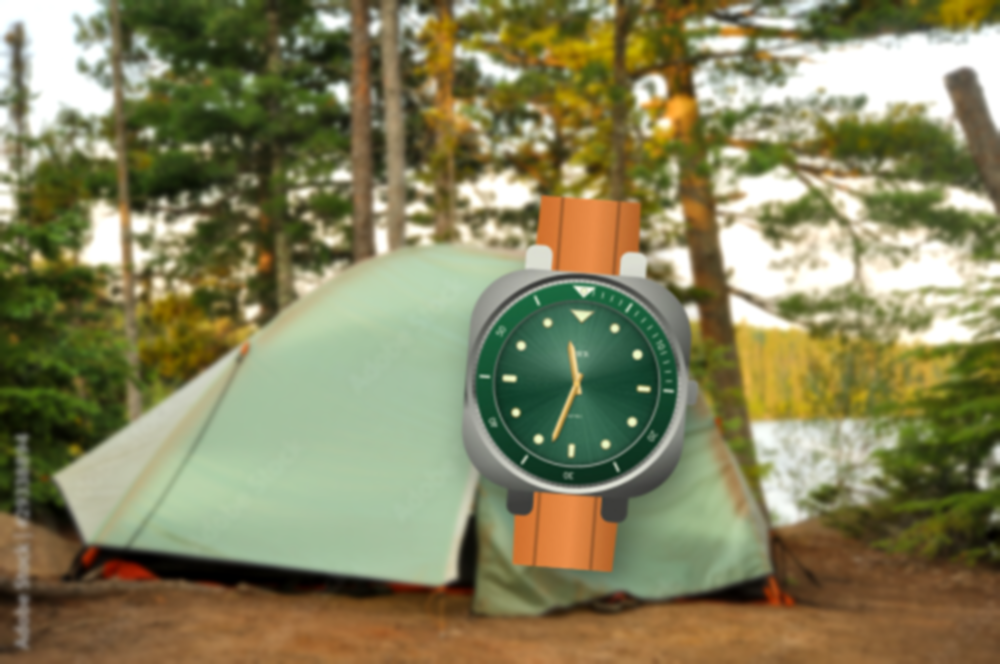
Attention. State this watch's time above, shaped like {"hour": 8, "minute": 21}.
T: {"hour": 11, "minute": 33}
